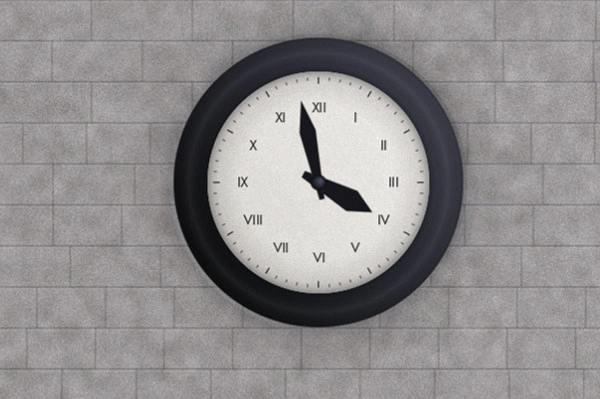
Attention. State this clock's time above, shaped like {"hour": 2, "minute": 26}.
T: {"hour": 3, "minute": 58}
